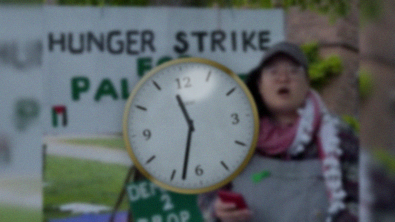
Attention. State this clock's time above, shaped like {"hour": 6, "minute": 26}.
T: {"hour": 11, "minute": 33}
